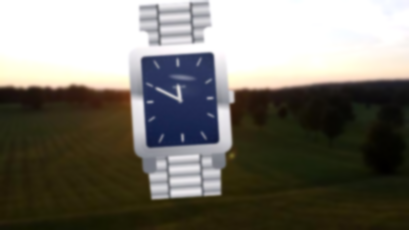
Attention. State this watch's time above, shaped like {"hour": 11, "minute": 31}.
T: {"hour": 11, "minute": 50}
